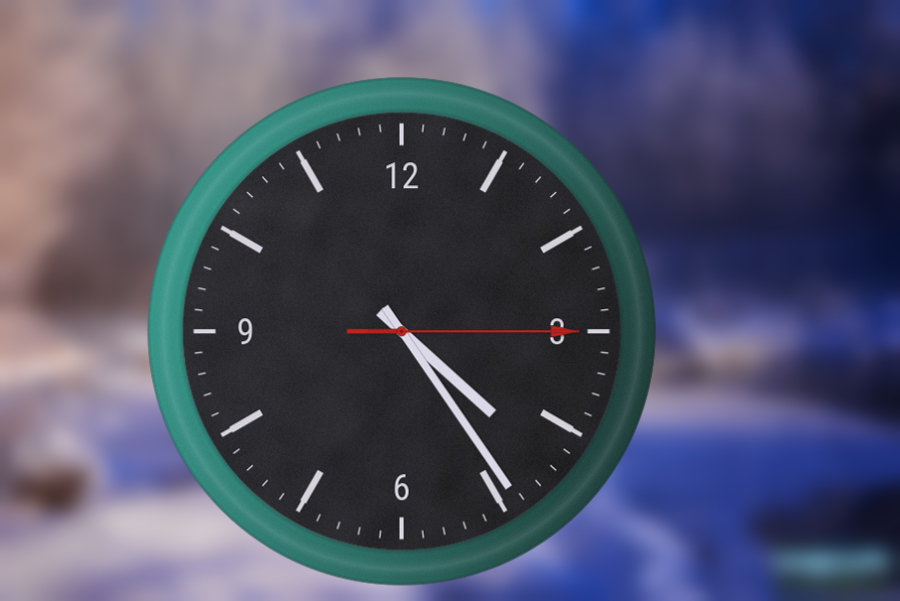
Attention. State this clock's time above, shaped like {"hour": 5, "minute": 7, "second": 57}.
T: {"hour": 4, "minute": 24, "second": 15}
